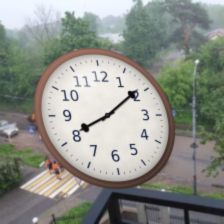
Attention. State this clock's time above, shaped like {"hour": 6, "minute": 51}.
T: {"hour": 8, "minute": 9}
